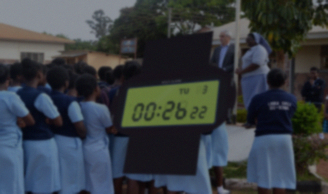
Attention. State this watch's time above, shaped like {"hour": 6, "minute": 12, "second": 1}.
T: {"hour": 0, "minute": 26, "second": 22}
